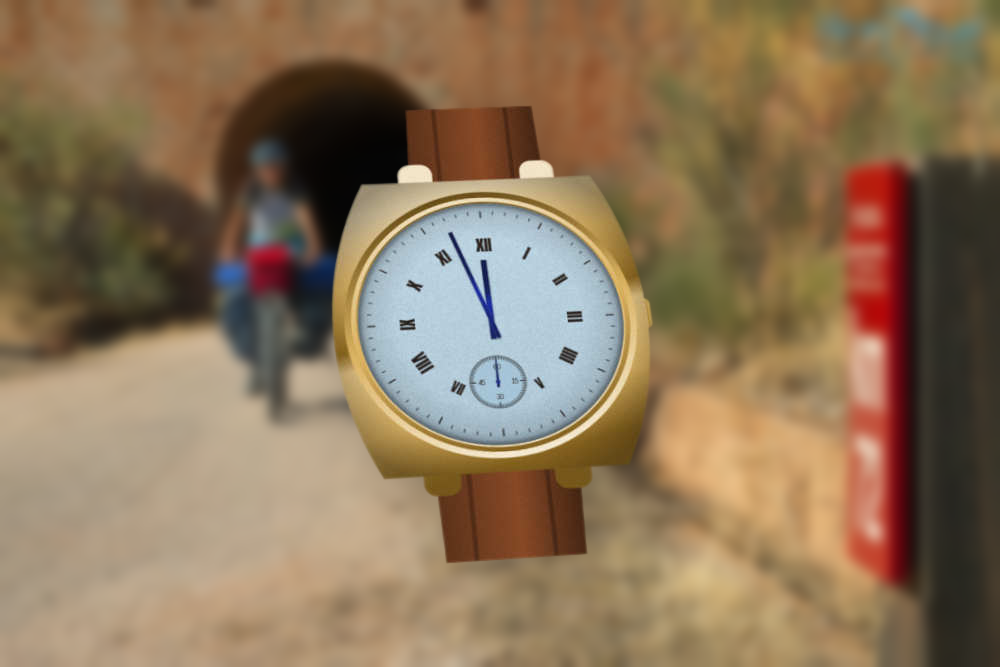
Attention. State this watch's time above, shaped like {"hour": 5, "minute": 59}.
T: {"hour": 11, "minute": 57}
